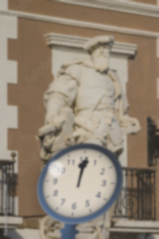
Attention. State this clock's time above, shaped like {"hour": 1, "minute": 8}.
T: {"hour": 12, "minute": 1}
